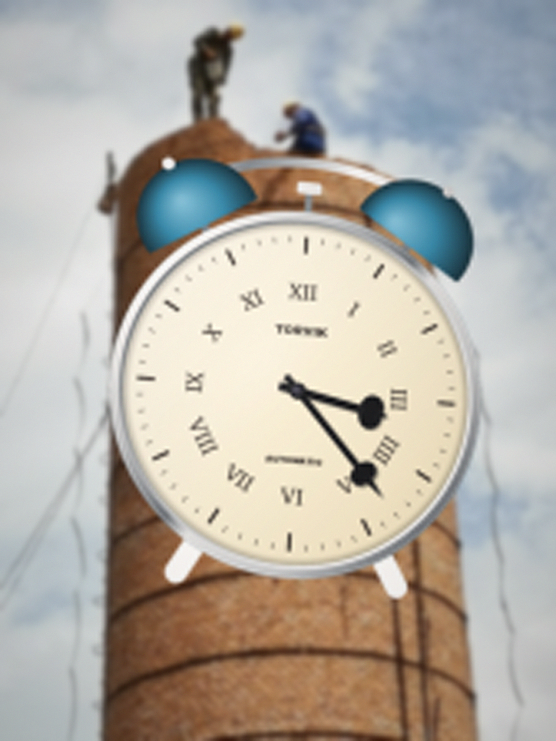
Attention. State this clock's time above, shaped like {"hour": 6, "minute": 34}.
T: {"hour": 3, "minute": 23}
